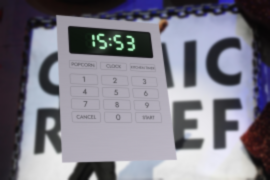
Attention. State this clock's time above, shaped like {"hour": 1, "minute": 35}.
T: {"hour": 15, "minute": 53}
